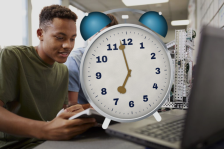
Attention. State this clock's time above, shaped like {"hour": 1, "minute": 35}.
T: {"hour": 6, "minute": 58}
